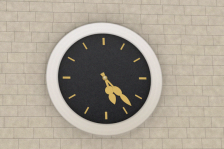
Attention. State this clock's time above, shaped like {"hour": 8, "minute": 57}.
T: {"hour": 5, "minute": 23}
